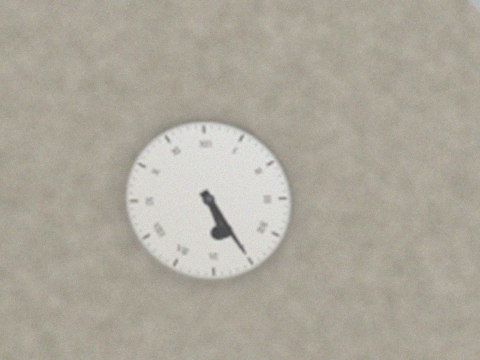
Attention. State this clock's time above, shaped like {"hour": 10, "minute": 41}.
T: {"hour": 5, "minute": 25}
